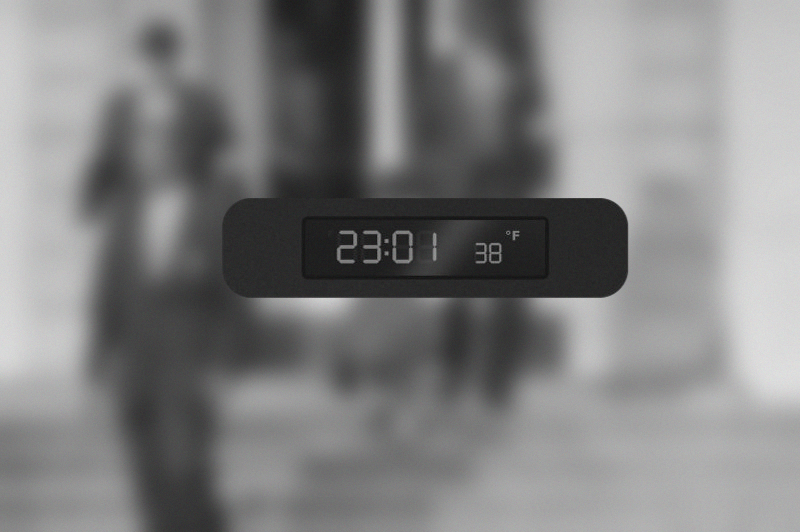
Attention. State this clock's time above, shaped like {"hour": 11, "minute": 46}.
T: {"hour": 23, "minute": 1}
